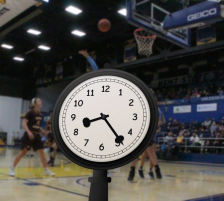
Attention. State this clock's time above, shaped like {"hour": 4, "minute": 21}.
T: {"hour": 8, "minute": 24}
